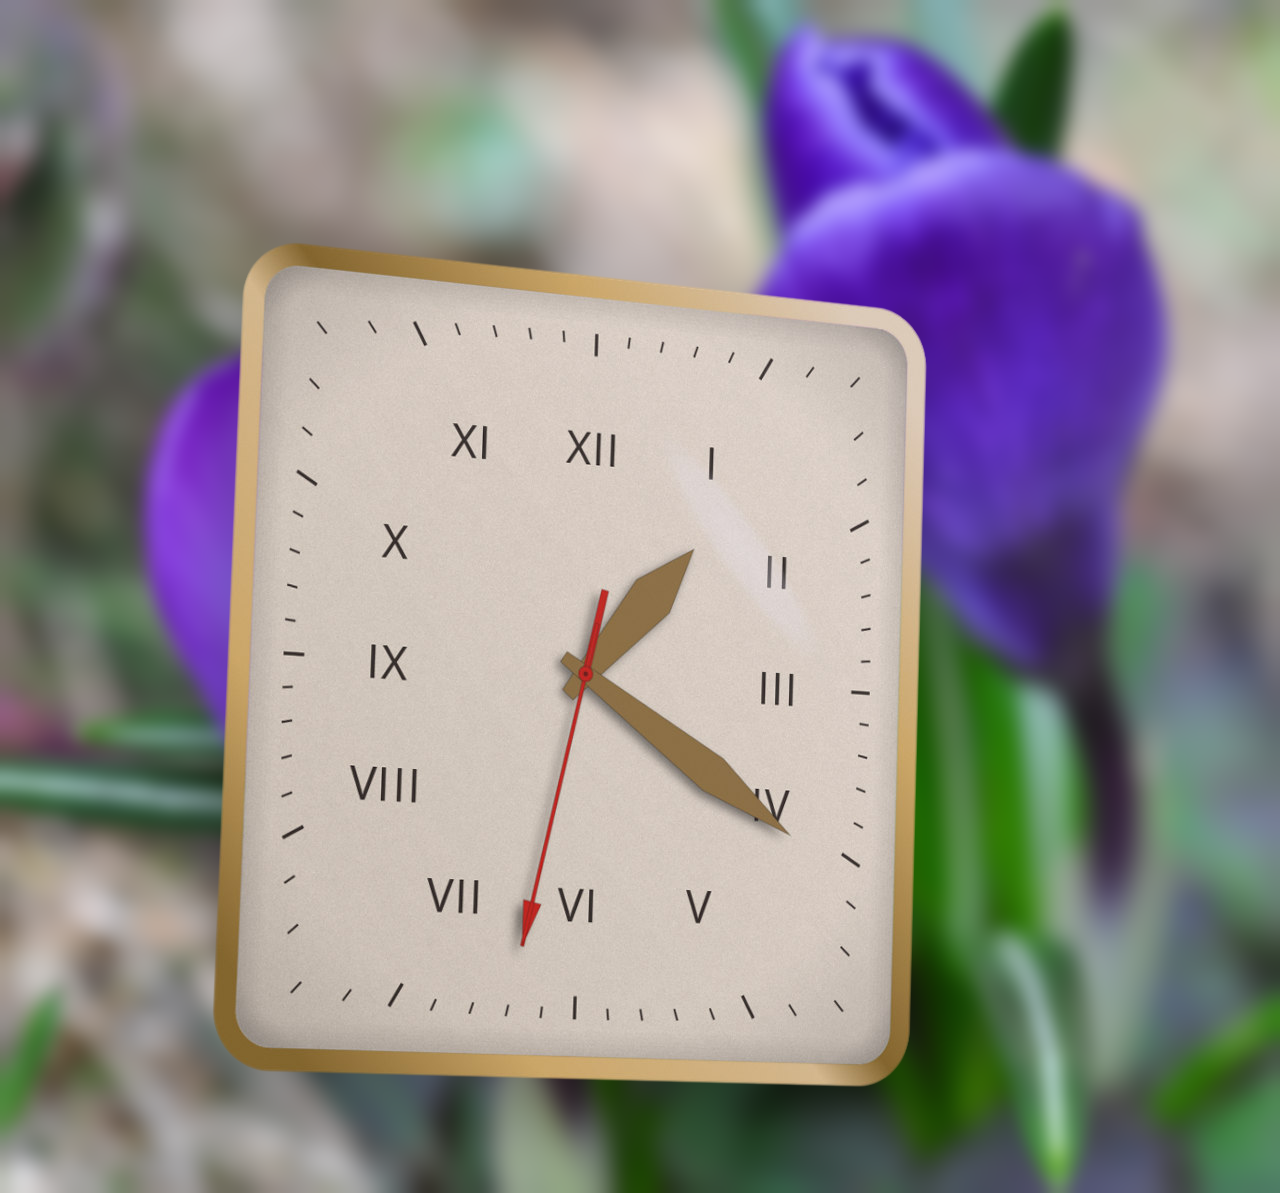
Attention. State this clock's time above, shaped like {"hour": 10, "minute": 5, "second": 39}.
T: {"hour": 1, "minute": 20, "second": 32}
